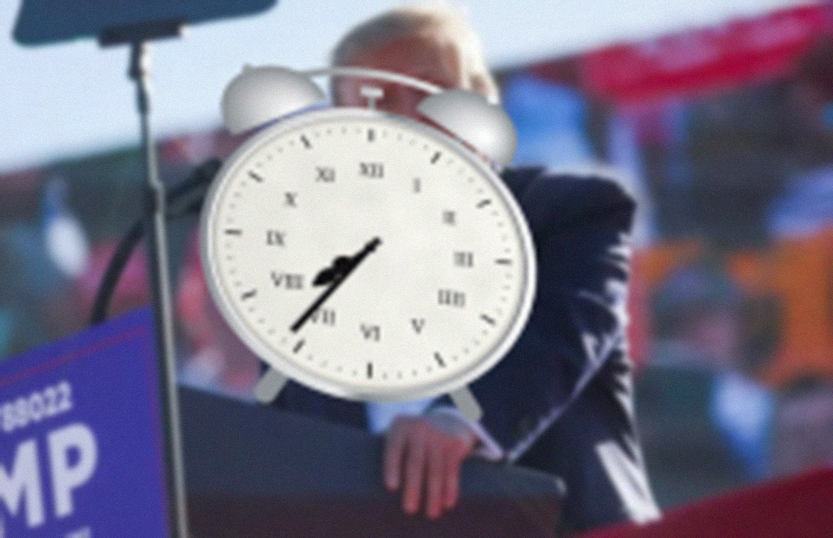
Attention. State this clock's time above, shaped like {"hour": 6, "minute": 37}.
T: {"hour": 7, "minute": 36}
